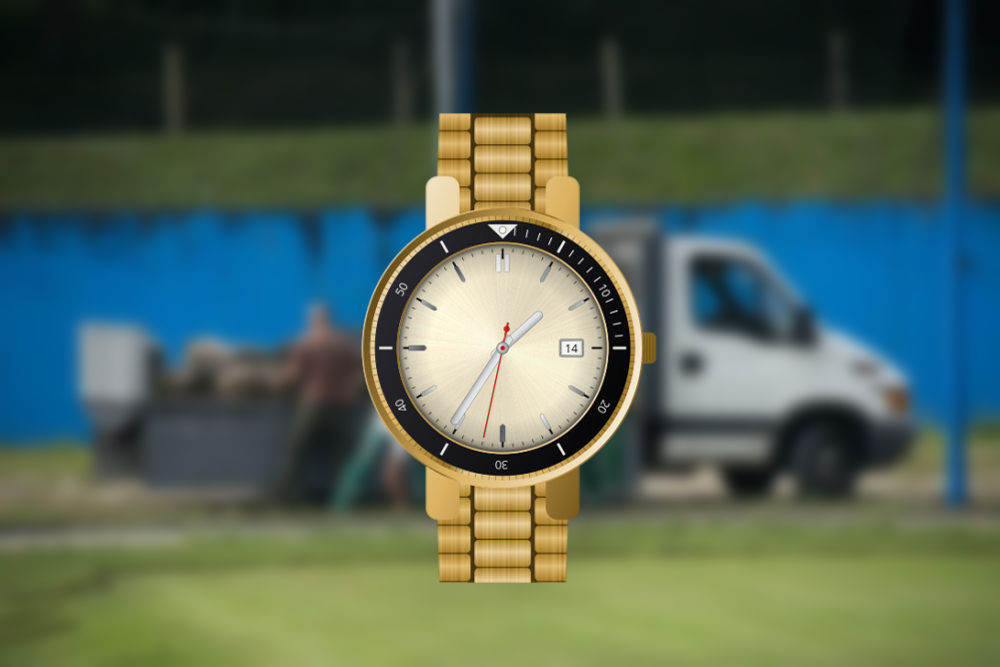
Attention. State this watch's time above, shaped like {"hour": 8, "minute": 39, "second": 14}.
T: {"hour": 1, "minute": 35, "second": 32}
